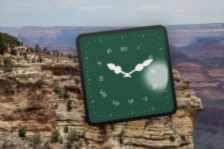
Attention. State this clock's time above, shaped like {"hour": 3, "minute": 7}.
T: {"hour": 10, "minute": 11}
